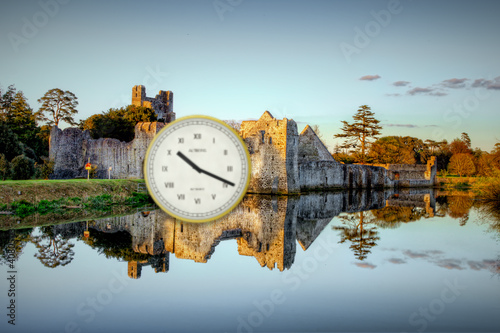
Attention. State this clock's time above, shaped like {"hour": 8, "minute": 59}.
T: {"hour": 10, "minute": 19}
